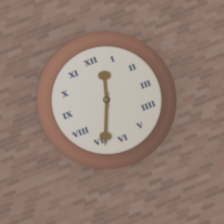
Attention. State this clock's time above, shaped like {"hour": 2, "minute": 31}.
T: {"hour": 12, "minute": 34}
